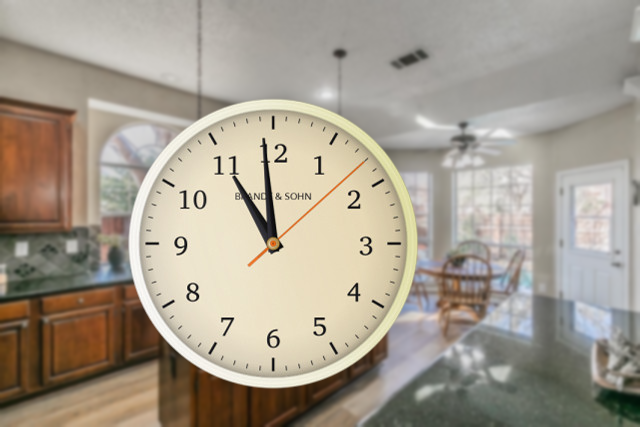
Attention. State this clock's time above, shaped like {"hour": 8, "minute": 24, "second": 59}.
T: {"hour": 10, "minute": 59, "second": 8}
